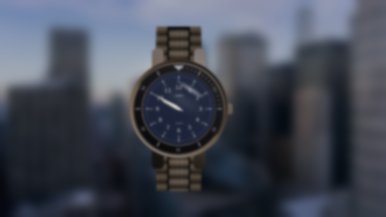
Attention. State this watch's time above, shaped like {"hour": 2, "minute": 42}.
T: {"hour": 9, "minute": 50}
